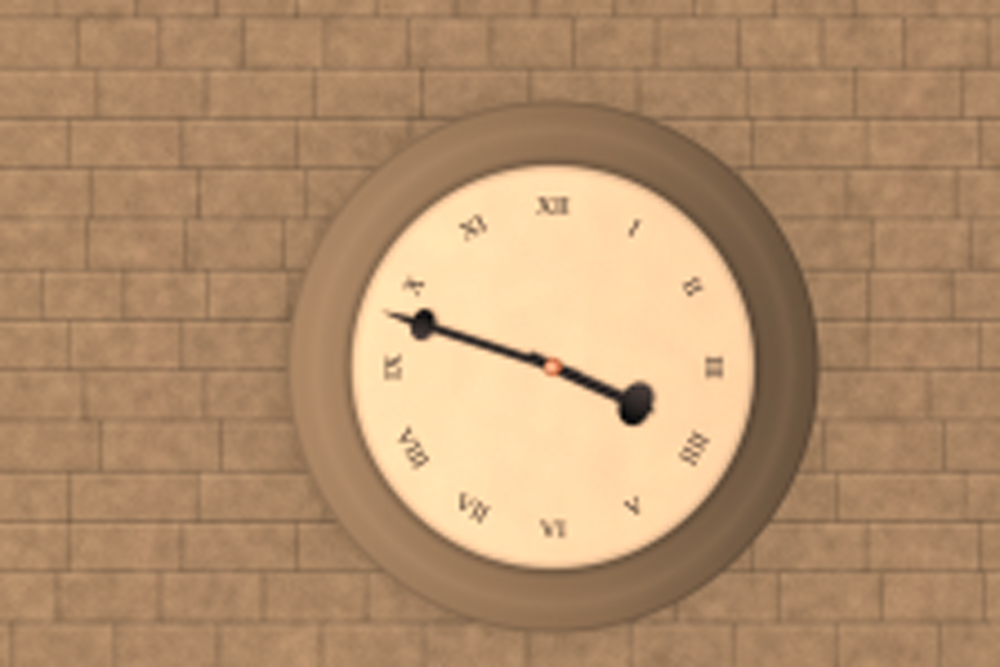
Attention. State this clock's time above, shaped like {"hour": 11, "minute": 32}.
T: {"hour": 3, "minute": 48}
